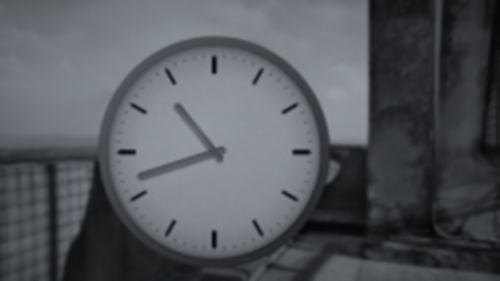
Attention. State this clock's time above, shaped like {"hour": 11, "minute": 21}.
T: {"hour": 10, "minute": 42}
